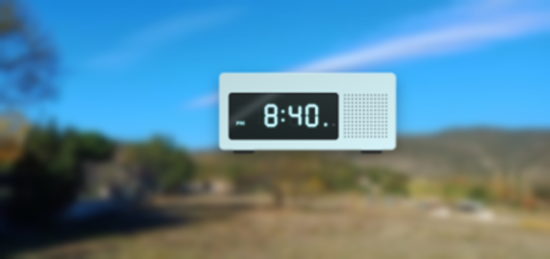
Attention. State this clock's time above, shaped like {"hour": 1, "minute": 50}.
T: {"hour": 8, "minute": 40}
